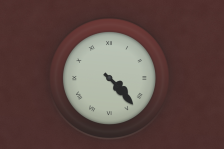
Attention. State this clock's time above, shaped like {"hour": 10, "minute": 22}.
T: {"hour": 4, "minute": 23}
